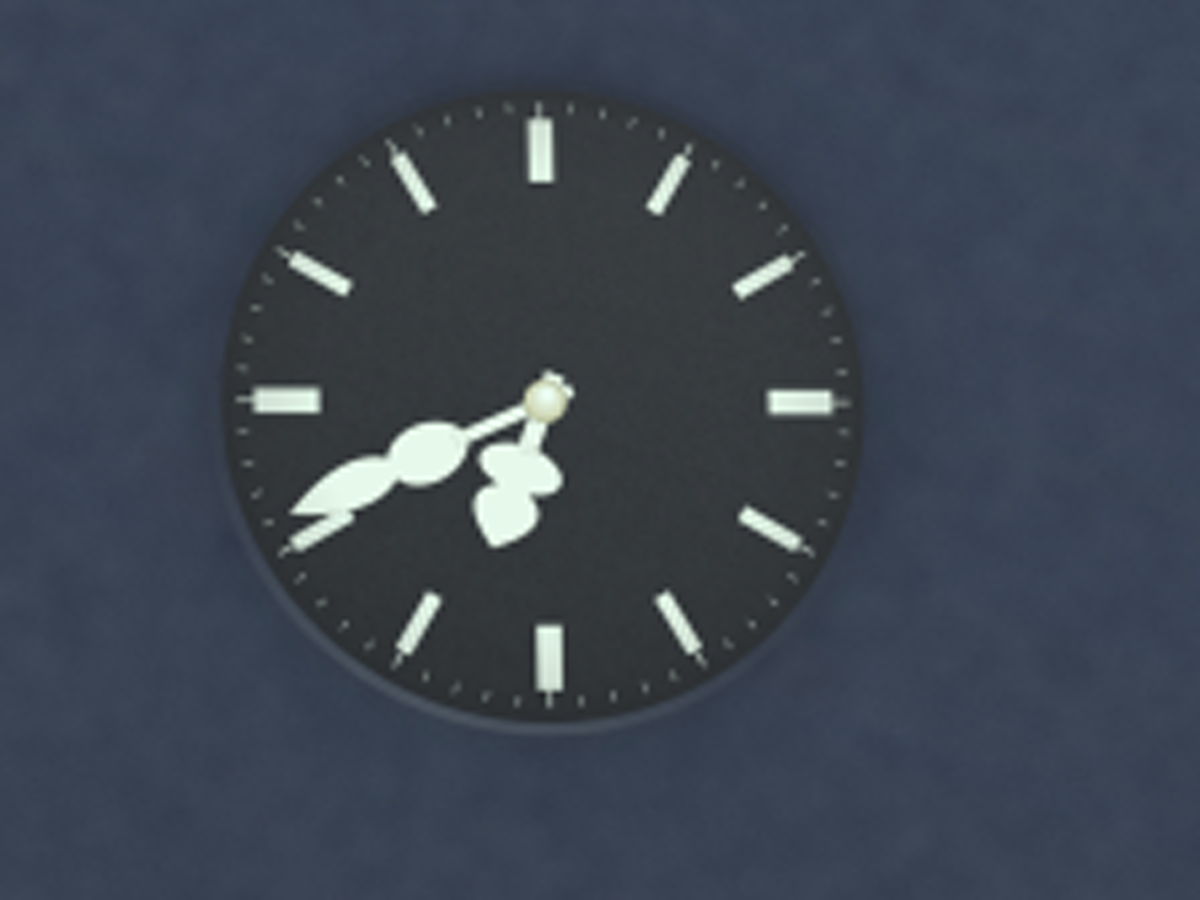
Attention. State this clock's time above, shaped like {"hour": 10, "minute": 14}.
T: {"hour": 6, "minute": 41}
